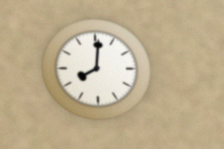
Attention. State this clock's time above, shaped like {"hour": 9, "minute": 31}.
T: {"hour": 8, "minute": 1}
